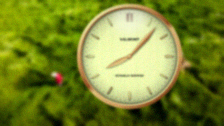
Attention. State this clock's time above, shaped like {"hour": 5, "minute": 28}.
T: {"hour": 8, "minute": 7}
